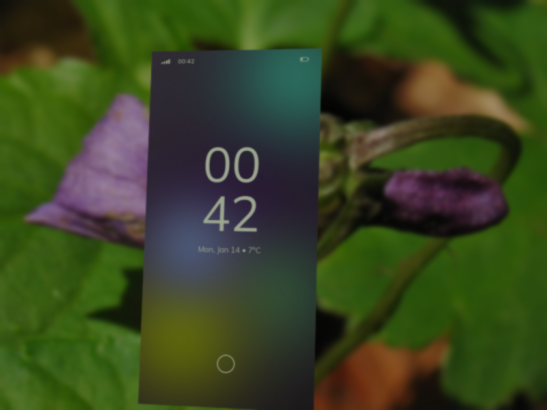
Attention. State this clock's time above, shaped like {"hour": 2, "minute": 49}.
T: {"hour": 0, "minute": 42}
